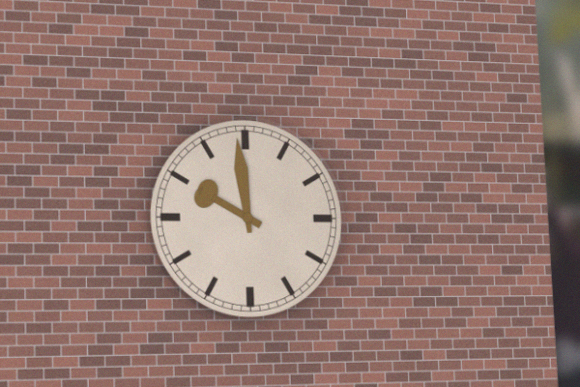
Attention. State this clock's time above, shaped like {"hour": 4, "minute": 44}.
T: {"hour": 9, "minute": 59}
